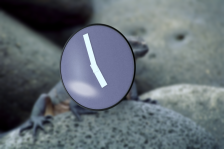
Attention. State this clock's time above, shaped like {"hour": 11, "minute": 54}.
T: {"hour": 4, "minute": 57}
